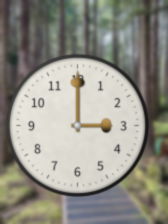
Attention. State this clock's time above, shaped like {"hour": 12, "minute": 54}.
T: {"hour": 3, "minute": 0}
